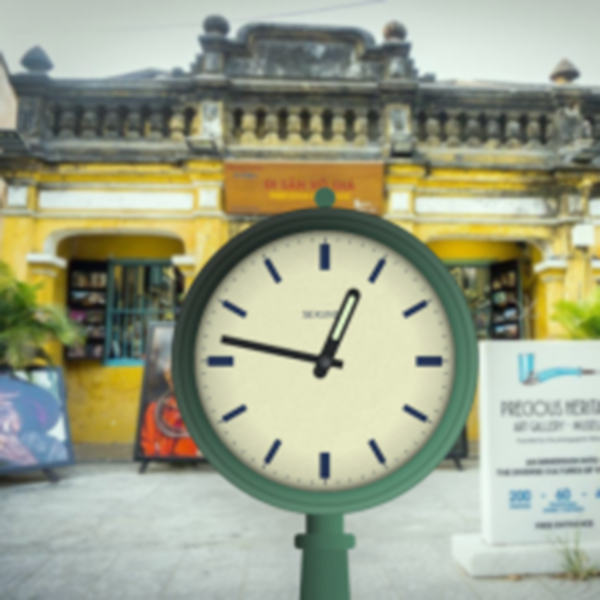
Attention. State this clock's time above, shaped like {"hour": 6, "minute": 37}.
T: {"hour": 12, "minute": 47}
